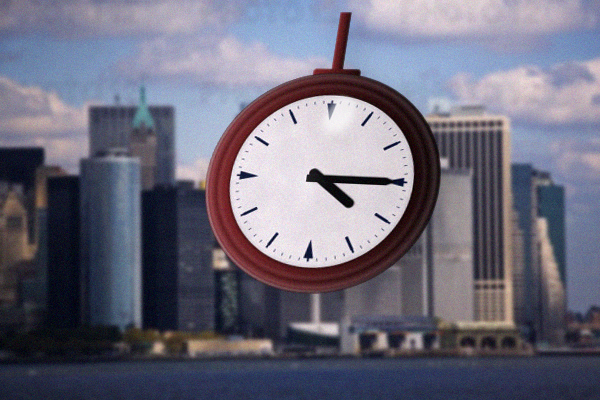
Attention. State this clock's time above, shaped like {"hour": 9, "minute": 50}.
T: {"hour": 4, "minute": 15}
